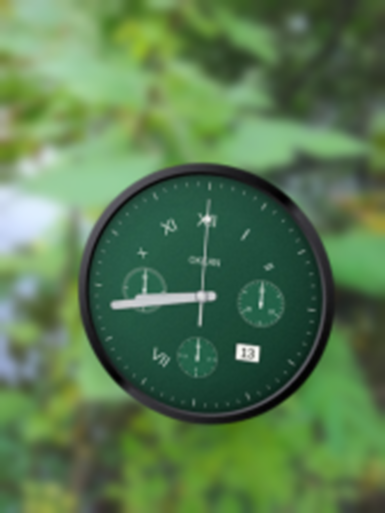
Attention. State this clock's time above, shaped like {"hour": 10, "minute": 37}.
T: {"hour": 8, "minute": 43}
